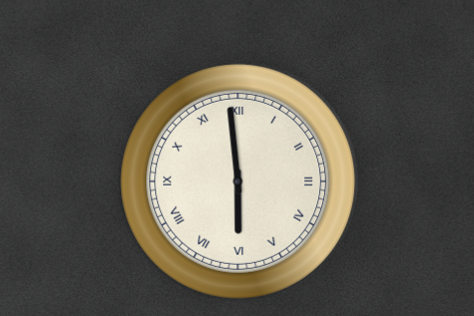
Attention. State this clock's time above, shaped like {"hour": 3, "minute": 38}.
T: {"hour": 5, "minute": 59}
